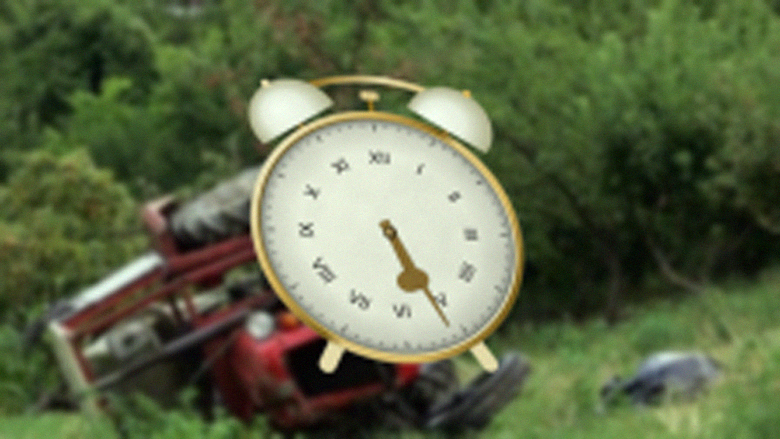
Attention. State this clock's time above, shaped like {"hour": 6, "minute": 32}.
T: {"hour": 5, "minute": 26}
